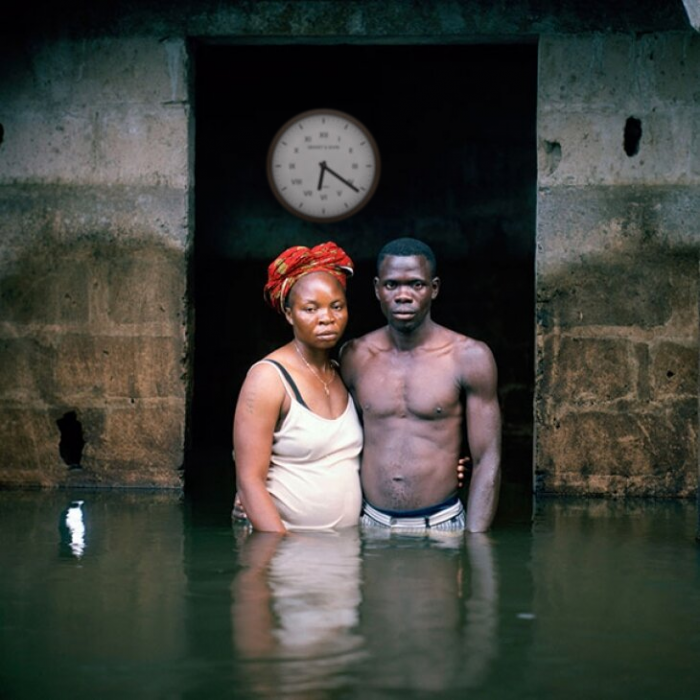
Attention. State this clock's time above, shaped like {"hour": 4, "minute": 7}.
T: {"hour": 6, "minute": 21}
